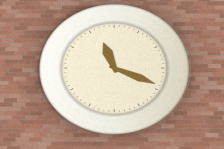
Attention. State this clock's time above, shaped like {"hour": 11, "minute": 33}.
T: {"hour": 11, "minute": 19}
